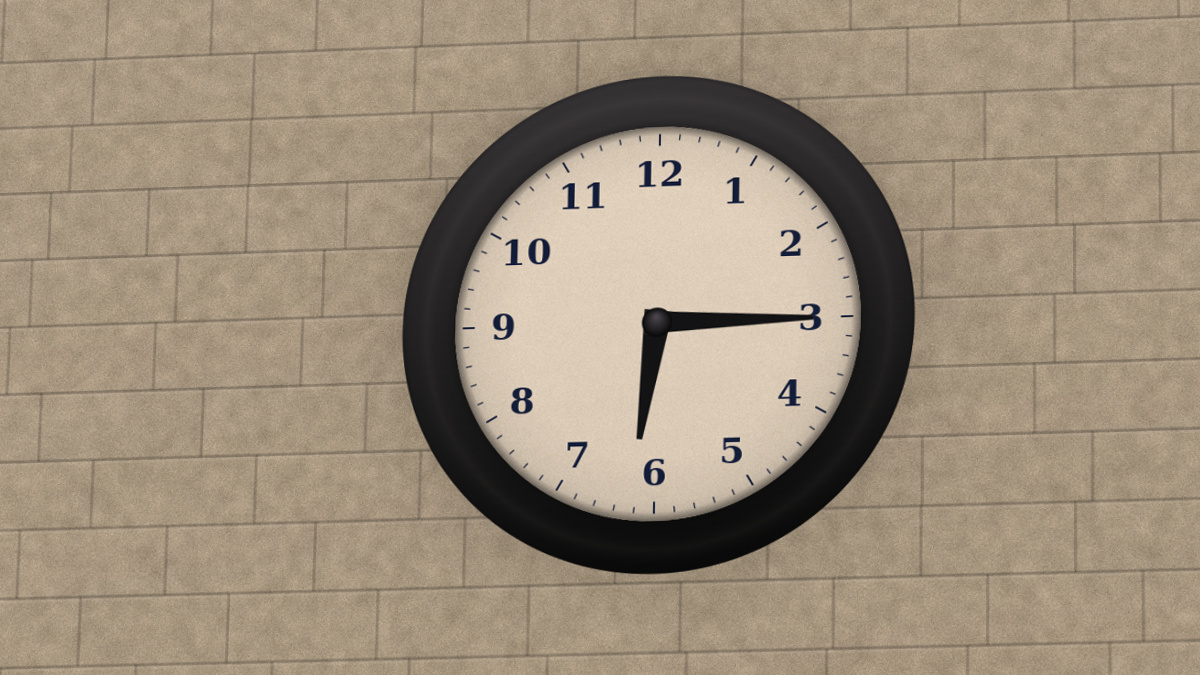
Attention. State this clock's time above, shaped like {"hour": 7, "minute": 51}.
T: {"hour": 6, "minute": 15}
